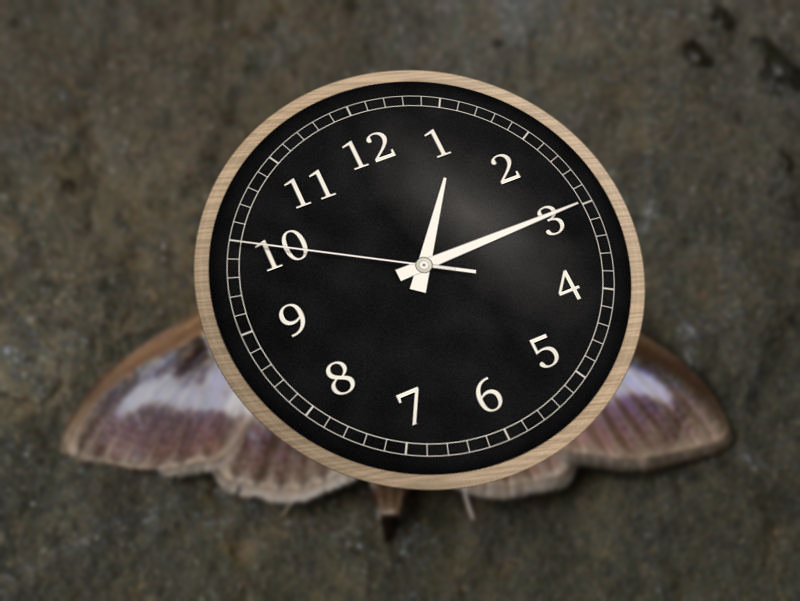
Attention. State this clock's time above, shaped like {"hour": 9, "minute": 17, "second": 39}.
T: {"hour": 1, "minute": 14, "second": 50}
